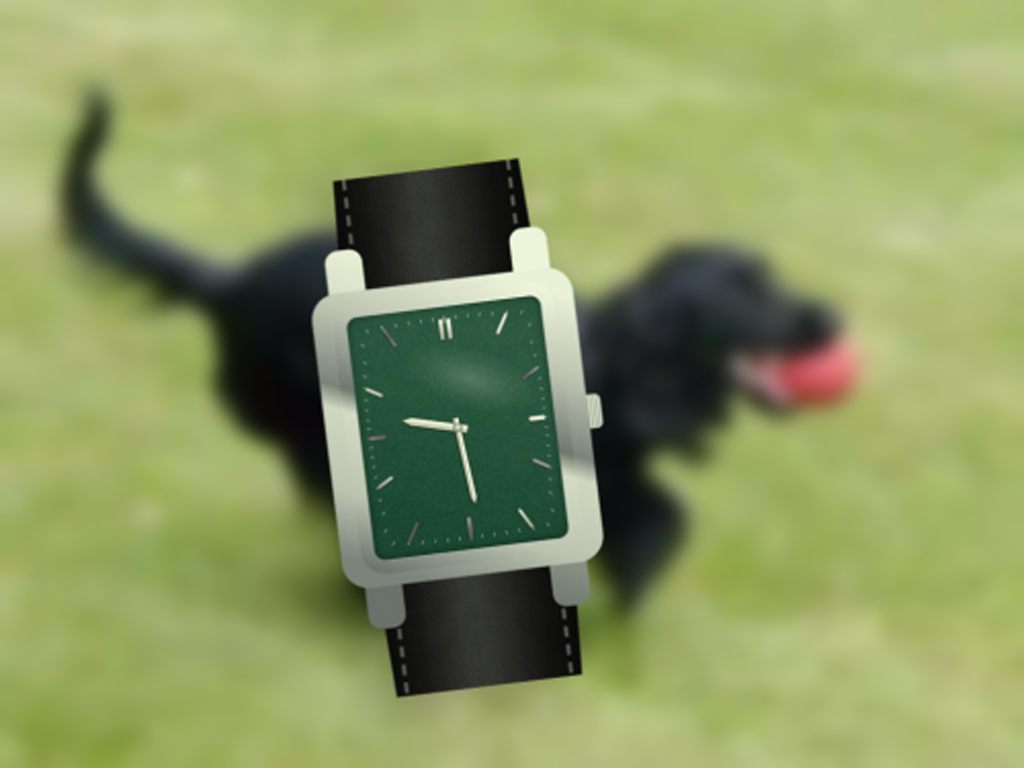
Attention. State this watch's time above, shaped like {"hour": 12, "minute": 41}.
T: {"hour": 9, "minute": 29}
